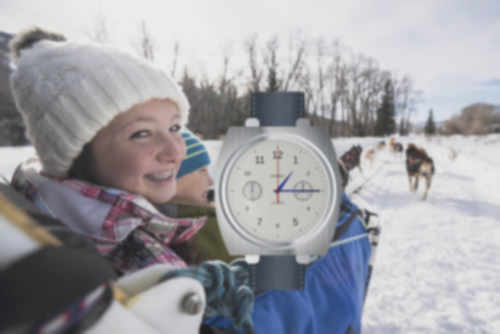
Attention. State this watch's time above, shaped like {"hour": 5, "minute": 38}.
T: {"hour": 1, "minute": 15}
